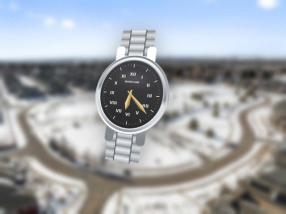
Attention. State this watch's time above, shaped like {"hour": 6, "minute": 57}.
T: {"hour": 6, "minute": 22}
